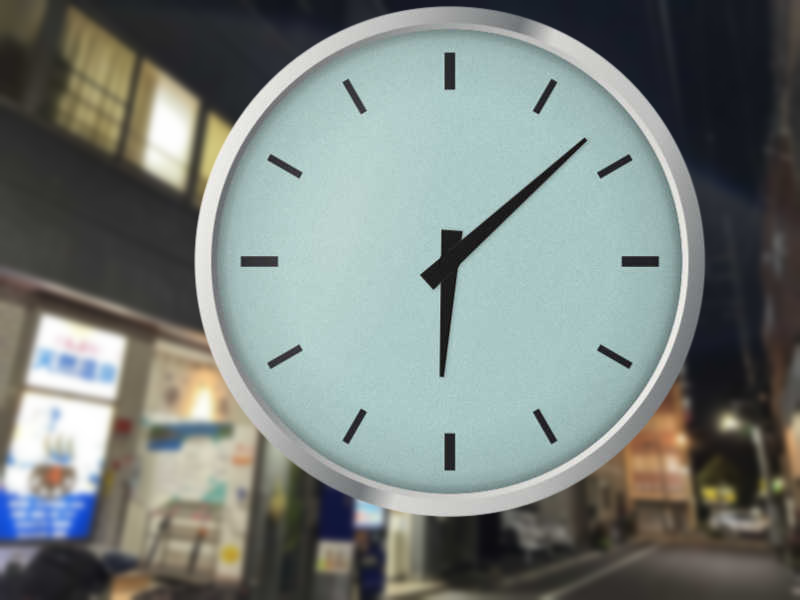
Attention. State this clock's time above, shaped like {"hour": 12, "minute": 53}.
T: {"hour": 6, "minute": 8}
